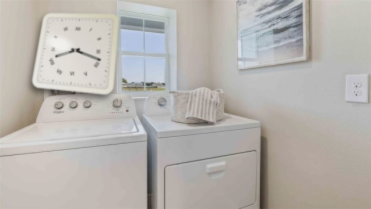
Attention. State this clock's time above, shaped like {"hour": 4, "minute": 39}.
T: {"hour": 8, "minute": 18}
